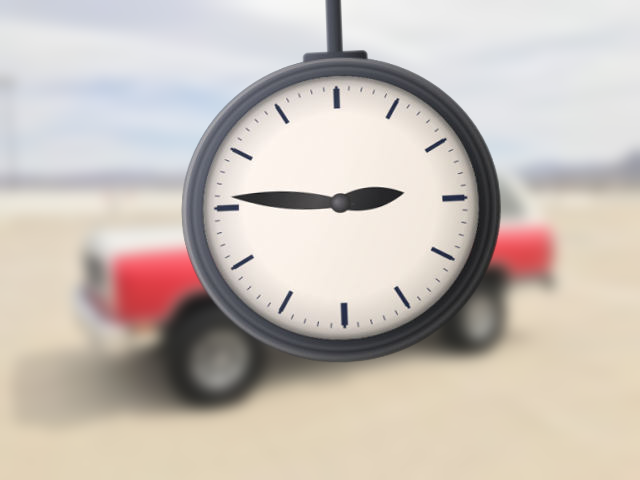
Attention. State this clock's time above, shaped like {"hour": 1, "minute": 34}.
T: {"hour": 2, "minute": 46}
